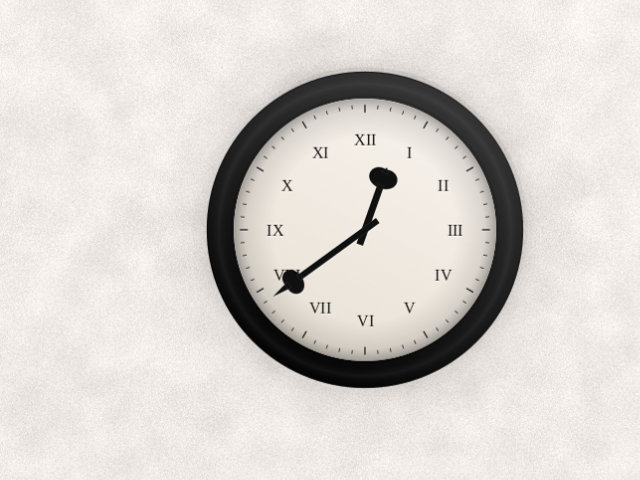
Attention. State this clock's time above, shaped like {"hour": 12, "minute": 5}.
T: {"hour": 12, "minute": 39}
